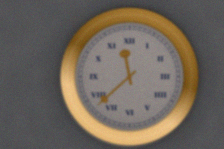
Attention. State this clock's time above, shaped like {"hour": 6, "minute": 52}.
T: {"hour": 11, "minute": 38}
